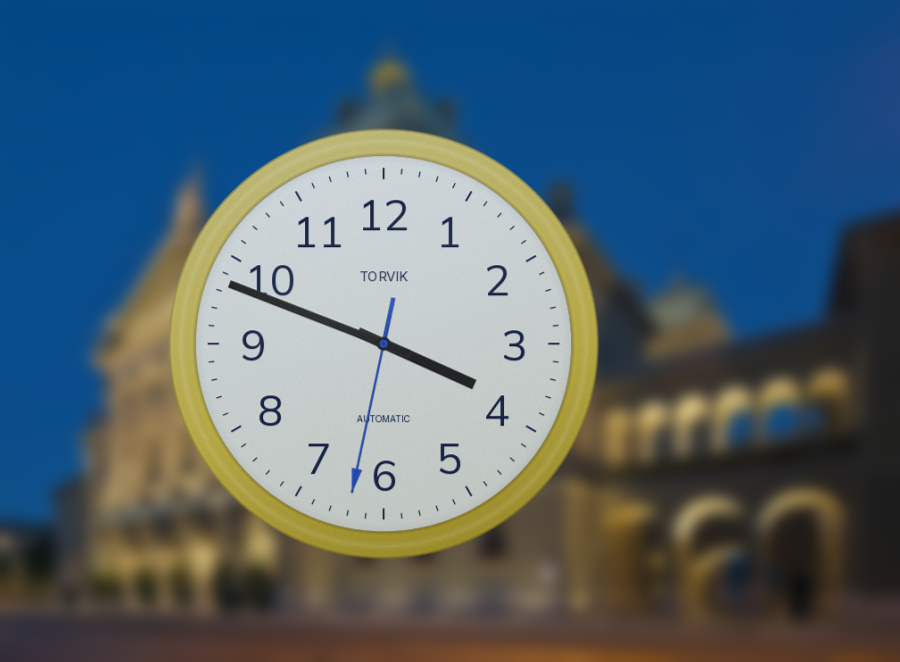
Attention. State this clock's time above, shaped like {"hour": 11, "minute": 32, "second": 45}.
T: {"hour": 3, "minute": 48, "second": 32}
